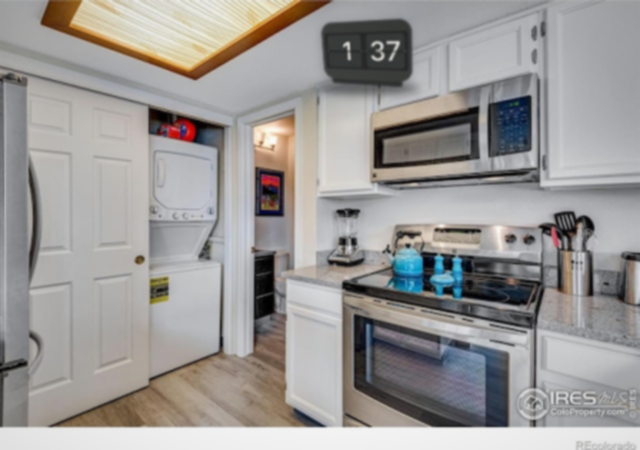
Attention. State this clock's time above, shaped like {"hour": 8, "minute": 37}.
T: {"hour": 1, "minute": 37}
